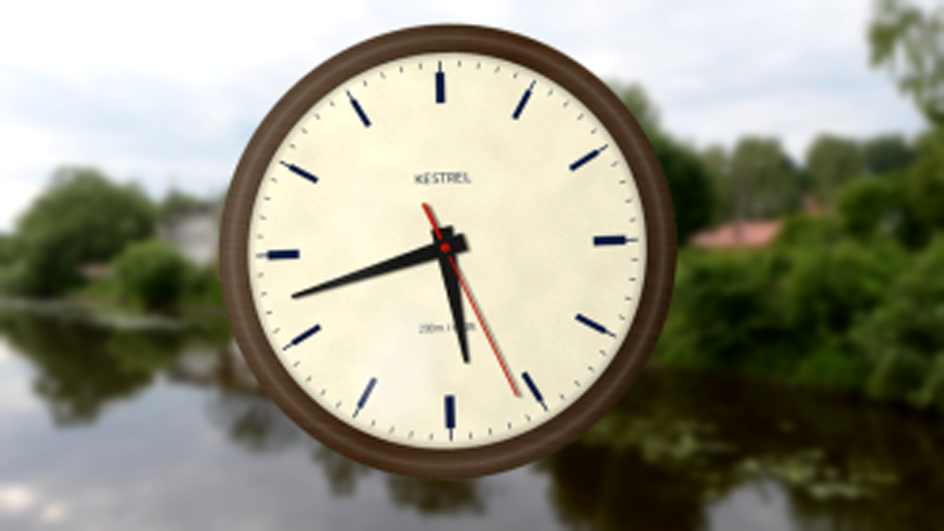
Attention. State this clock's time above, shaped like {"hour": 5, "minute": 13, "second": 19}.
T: {"hour": 5, "minute": 42, "second": 26}
